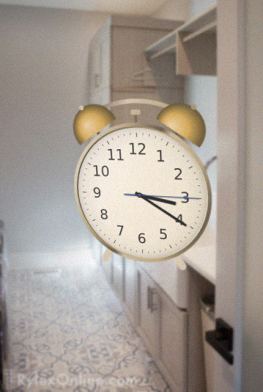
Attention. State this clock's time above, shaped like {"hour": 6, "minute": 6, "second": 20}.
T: {"hour": 3, "minute": 20, "second": 15}
